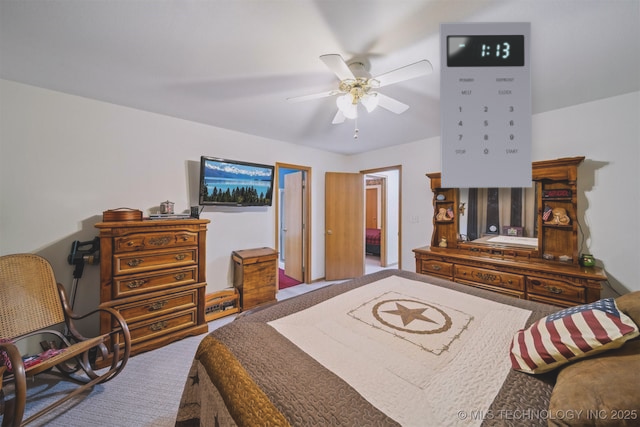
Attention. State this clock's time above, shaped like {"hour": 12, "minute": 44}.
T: {"hour": 1, "minute": 13}
